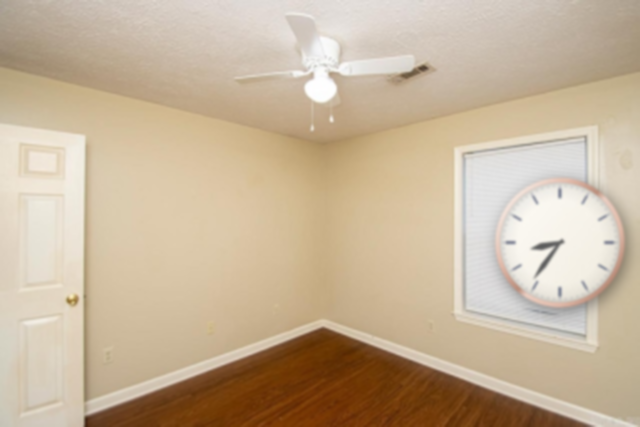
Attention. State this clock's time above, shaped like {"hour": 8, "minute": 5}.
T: {"hour": 8, "minute": 36}
